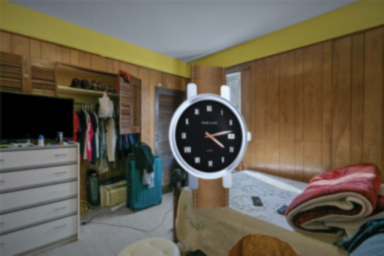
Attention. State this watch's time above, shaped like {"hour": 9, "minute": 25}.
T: {"hour": 4, "minute": 13}
